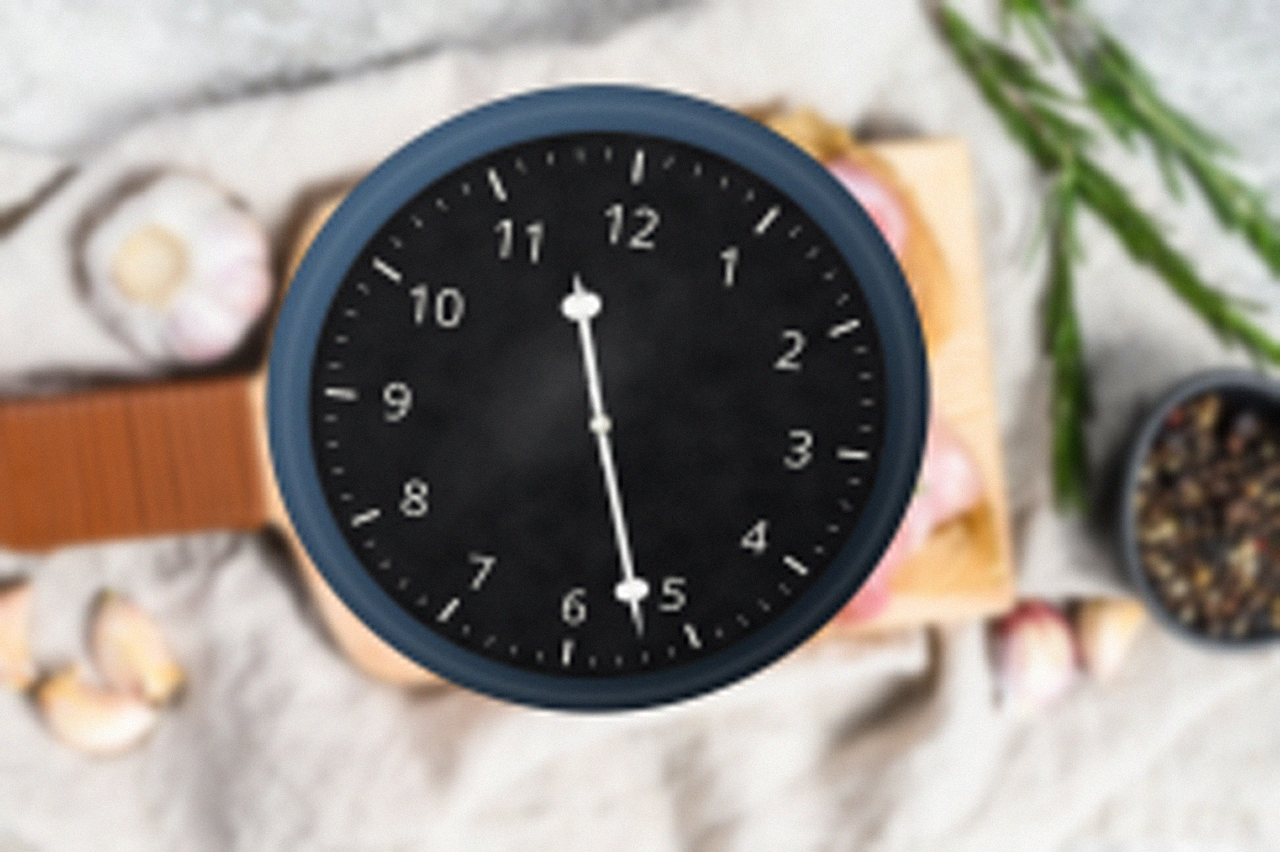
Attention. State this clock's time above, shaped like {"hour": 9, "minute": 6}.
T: {"hour": 11, "minute": 27}
